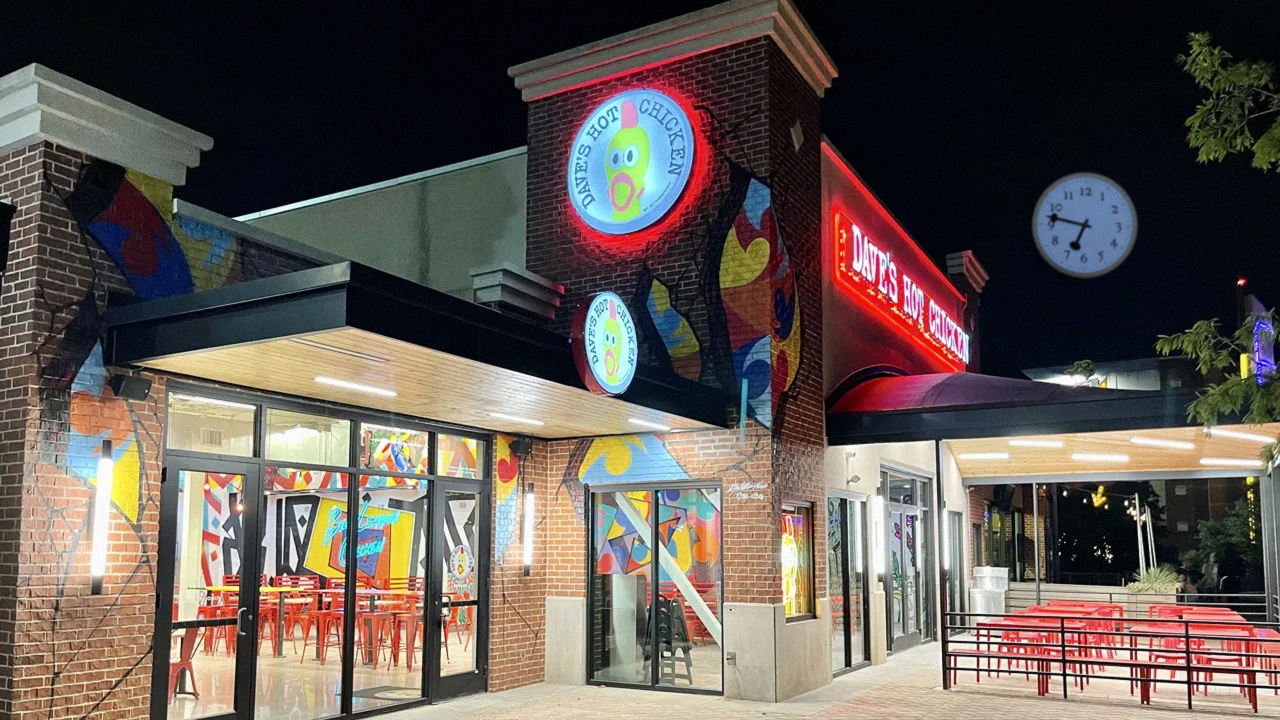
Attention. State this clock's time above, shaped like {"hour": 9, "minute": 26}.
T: {"hour": 6, "minute": 47}
